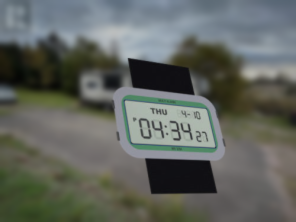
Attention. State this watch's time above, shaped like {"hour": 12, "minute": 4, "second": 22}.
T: {"hour": 4, "minute": 34, "second": 27}
